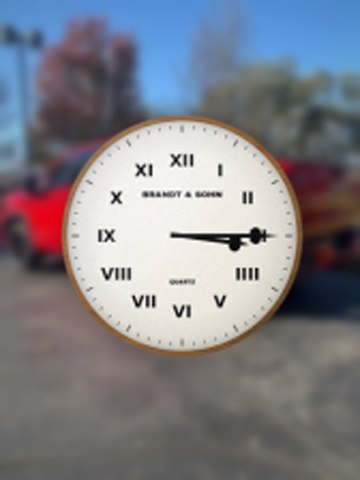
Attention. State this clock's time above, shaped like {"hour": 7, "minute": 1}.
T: {"hour": 3, "minute": 15}
